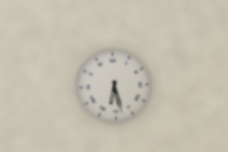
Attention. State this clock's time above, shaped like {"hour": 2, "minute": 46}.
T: {"hour": 6, "minute": 28}
